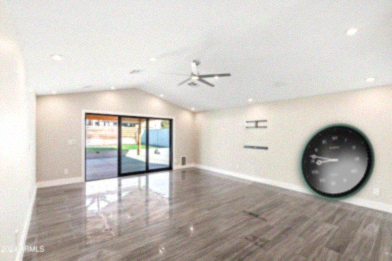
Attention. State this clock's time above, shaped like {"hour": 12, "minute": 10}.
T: {"hour": 8, "minute": 47}
